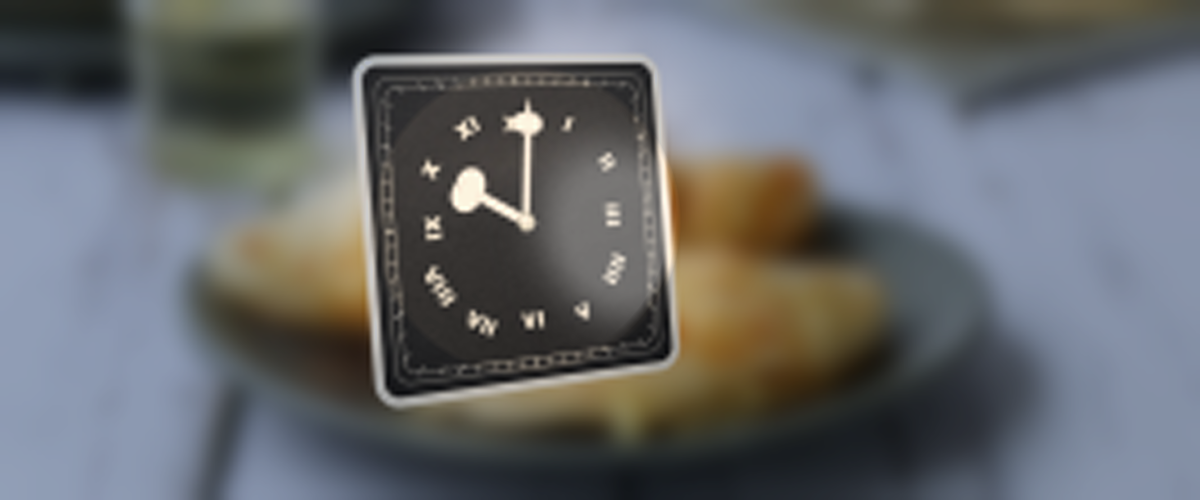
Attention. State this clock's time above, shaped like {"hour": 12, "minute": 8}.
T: {"hour": 10, "minute": 1}
